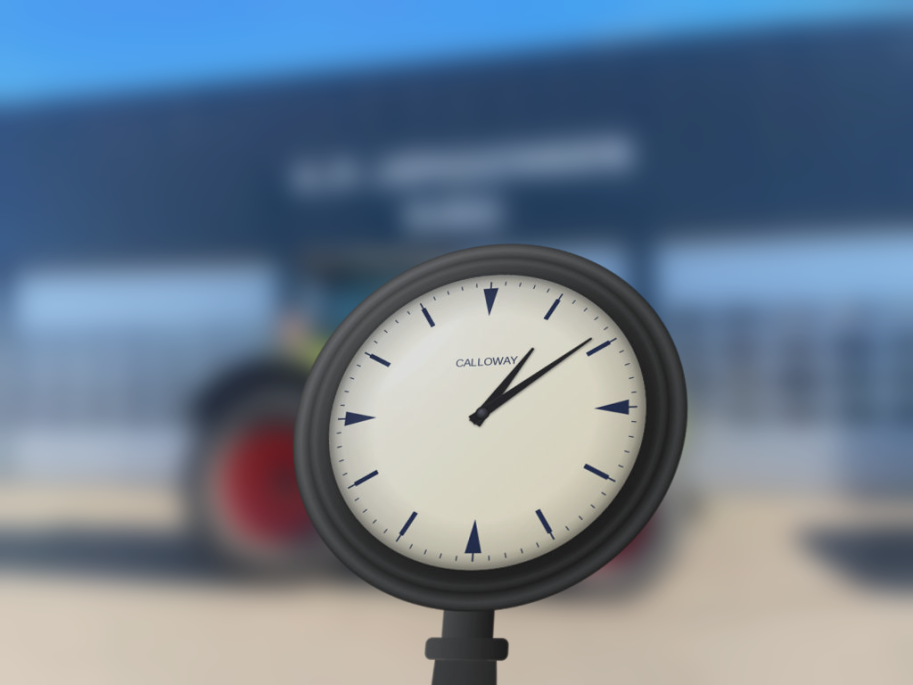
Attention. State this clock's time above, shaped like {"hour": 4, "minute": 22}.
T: {"hour": 1, "minute": 9}
